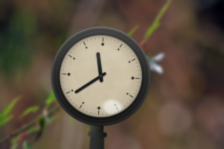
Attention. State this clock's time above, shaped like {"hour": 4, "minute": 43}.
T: {"hour": 11, "minute": 39}
